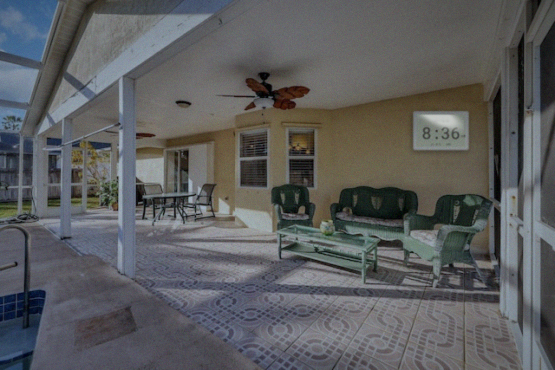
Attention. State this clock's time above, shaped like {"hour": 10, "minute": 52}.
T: {"hour": 8, "minute": 36}
